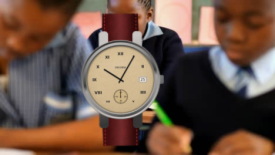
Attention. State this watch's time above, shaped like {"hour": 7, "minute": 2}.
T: {"hour": 10, "minute": 5}
